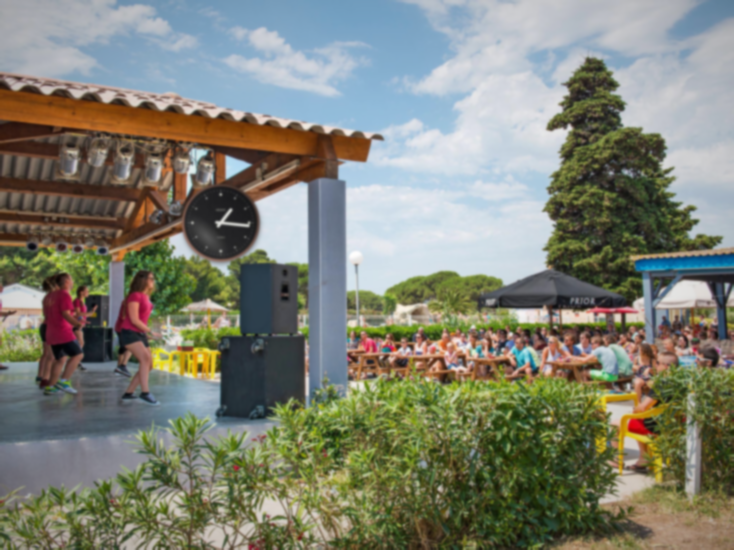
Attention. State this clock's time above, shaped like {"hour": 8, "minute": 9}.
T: {"hour": 1, "minute": 16}
